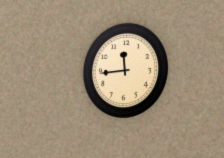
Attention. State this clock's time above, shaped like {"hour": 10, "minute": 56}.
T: {"hour": 11, "minute": 44}
